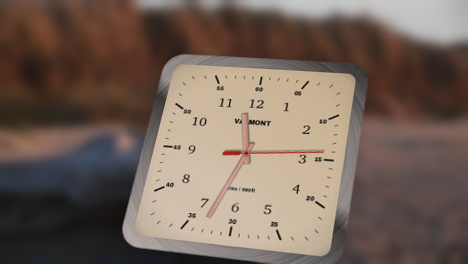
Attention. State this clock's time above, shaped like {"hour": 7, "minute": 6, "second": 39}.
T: {"hour": 11, "minute": 33, "second": 14}
